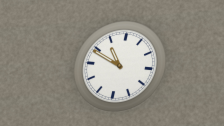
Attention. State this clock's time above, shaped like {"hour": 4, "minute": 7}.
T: {"hour": 10, "minute": 49}
